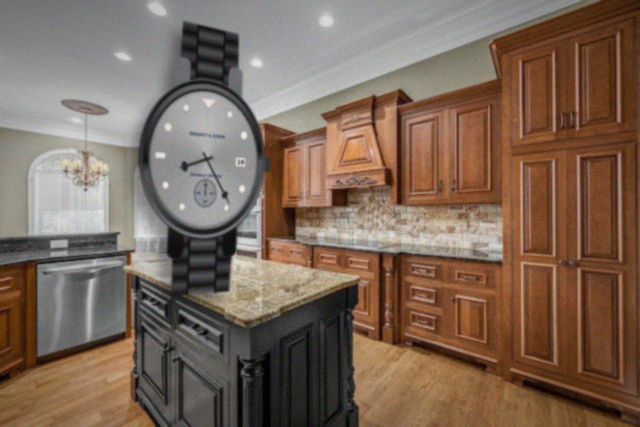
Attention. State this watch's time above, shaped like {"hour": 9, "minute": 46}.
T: {"hour": 8, "minute": 24}
